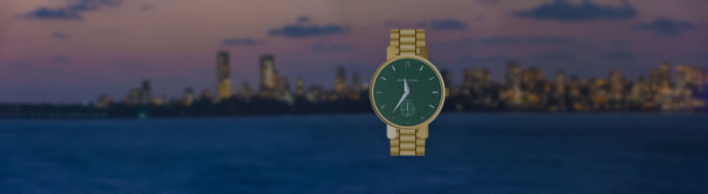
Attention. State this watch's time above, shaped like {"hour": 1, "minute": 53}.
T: {"hour": 11, "minute": 36}
